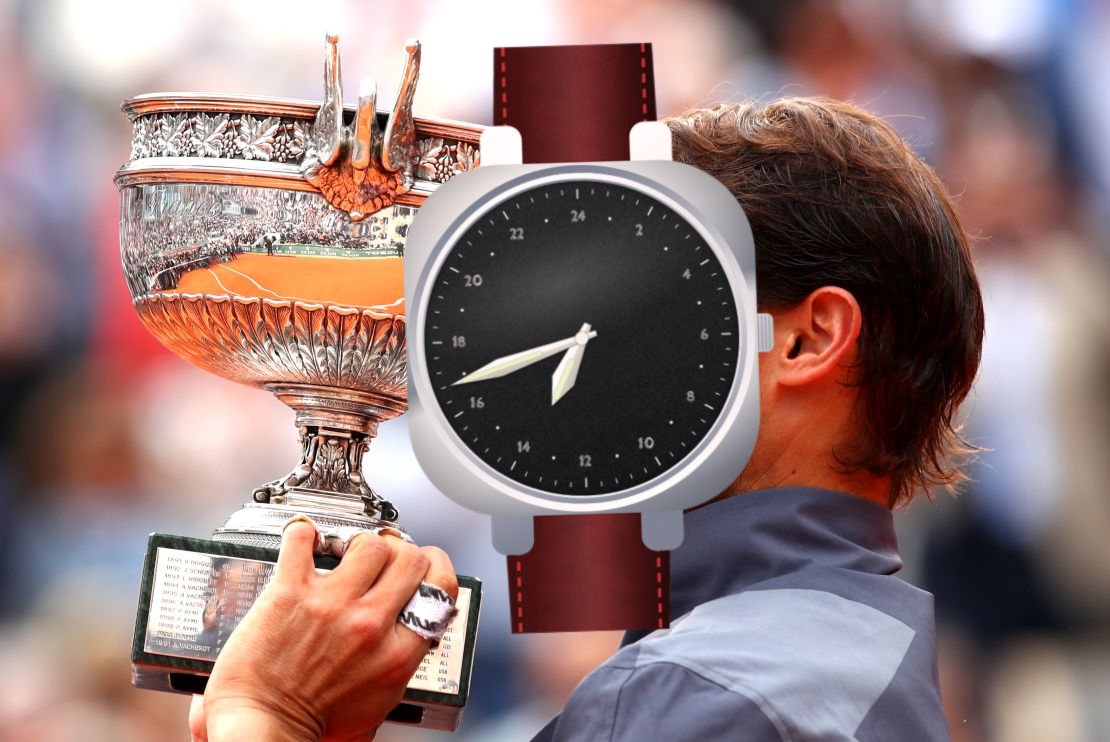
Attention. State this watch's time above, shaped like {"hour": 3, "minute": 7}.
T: {"hour": 13, "minute": 42}
